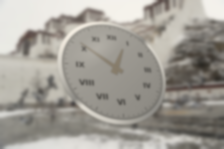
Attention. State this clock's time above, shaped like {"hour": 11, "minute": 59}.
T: {"hour": 12, "minute": 51}
